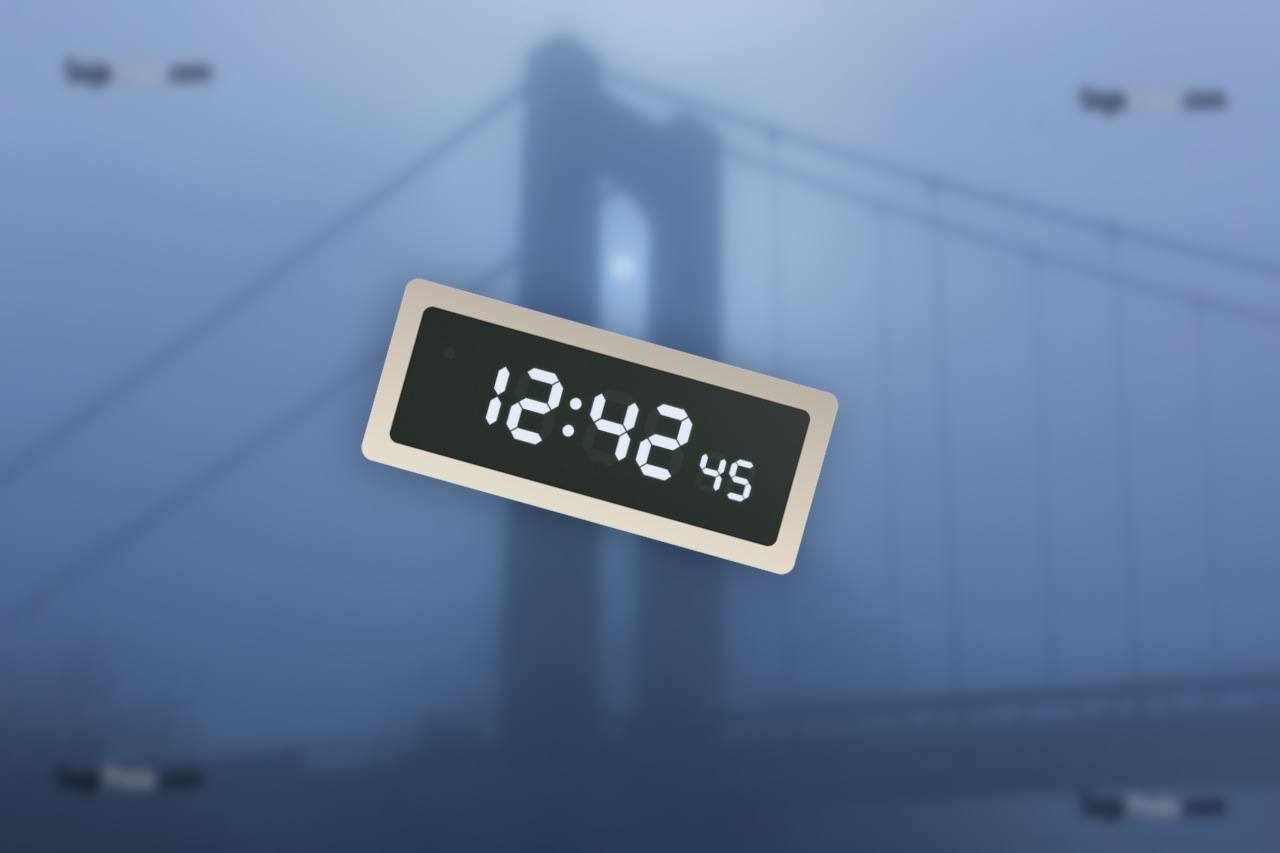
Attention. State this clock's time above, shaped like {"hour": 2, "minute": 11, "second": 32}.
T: {"hour": 12, "minute": 42, "second": 45}
